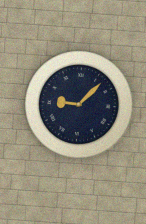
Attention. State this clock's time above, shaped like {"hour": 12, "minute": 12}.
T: {"hour": 9, "minute": 7}
